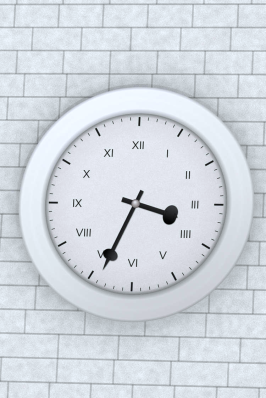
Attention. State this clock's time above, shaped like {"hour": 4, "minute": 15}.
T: {"hour": 3, "minute": 34}
